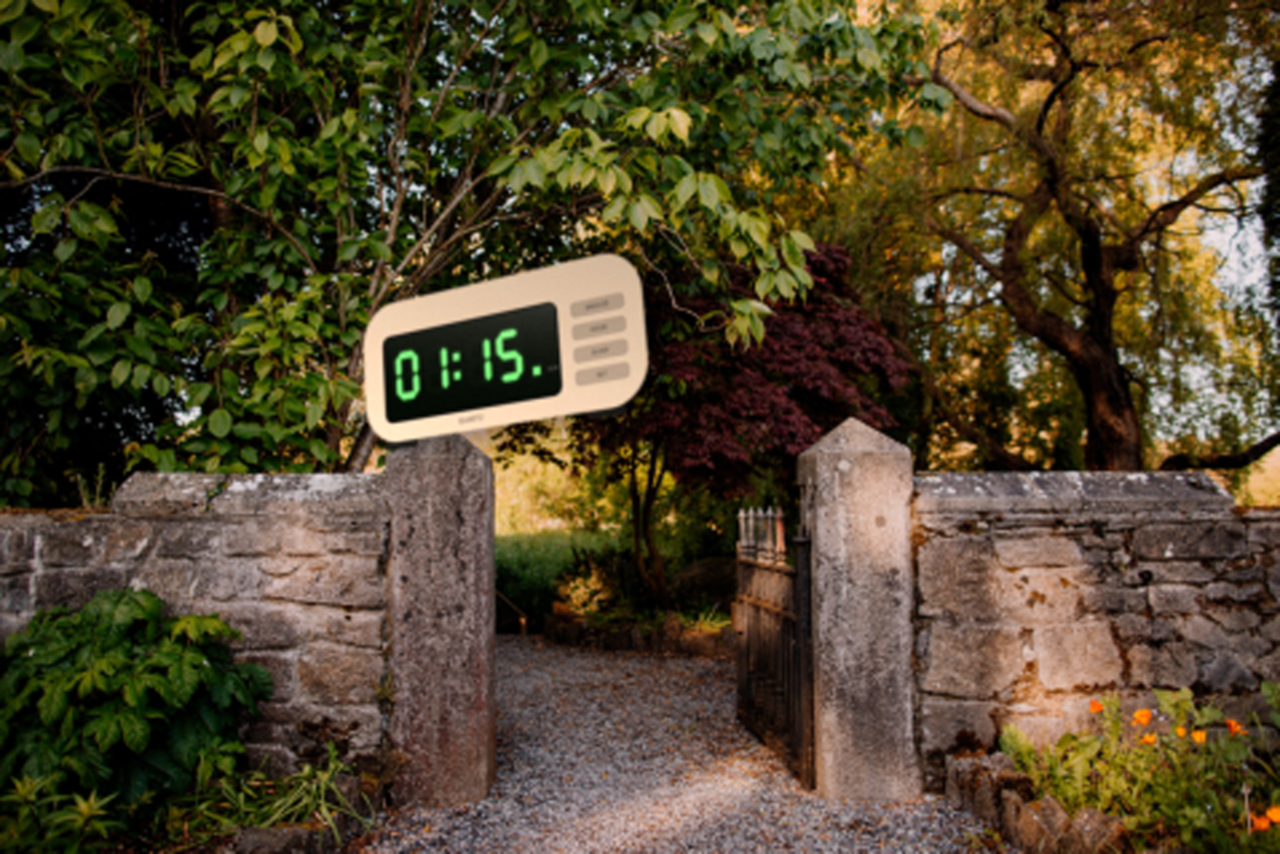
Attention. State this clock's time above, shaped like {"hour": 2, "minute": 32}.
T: {"hour": 1, "minute": 15}
